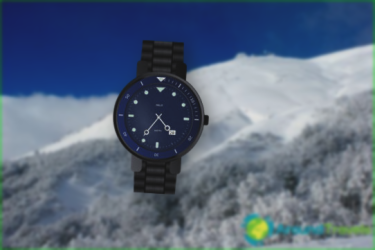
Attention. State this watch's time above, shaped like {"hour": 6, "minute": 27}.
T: {"hour": 4, "minute": 36}
